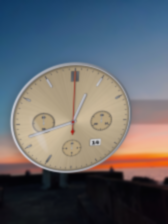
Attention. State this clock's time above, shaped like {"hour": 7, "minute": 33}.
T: {"hour": 12, "minute": 42}
